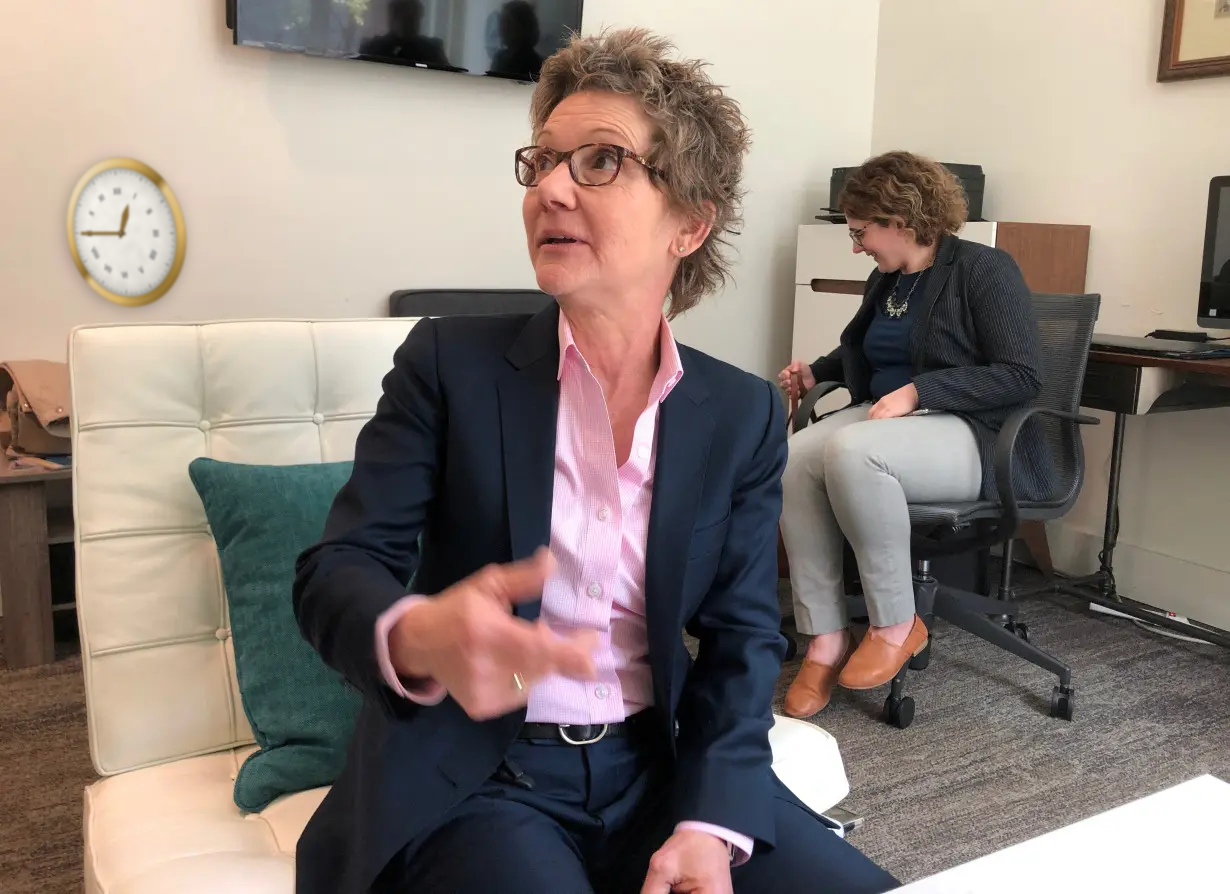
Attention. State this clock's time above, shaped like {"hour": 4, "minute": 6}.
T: {"hour": 12, "minute": 45}
